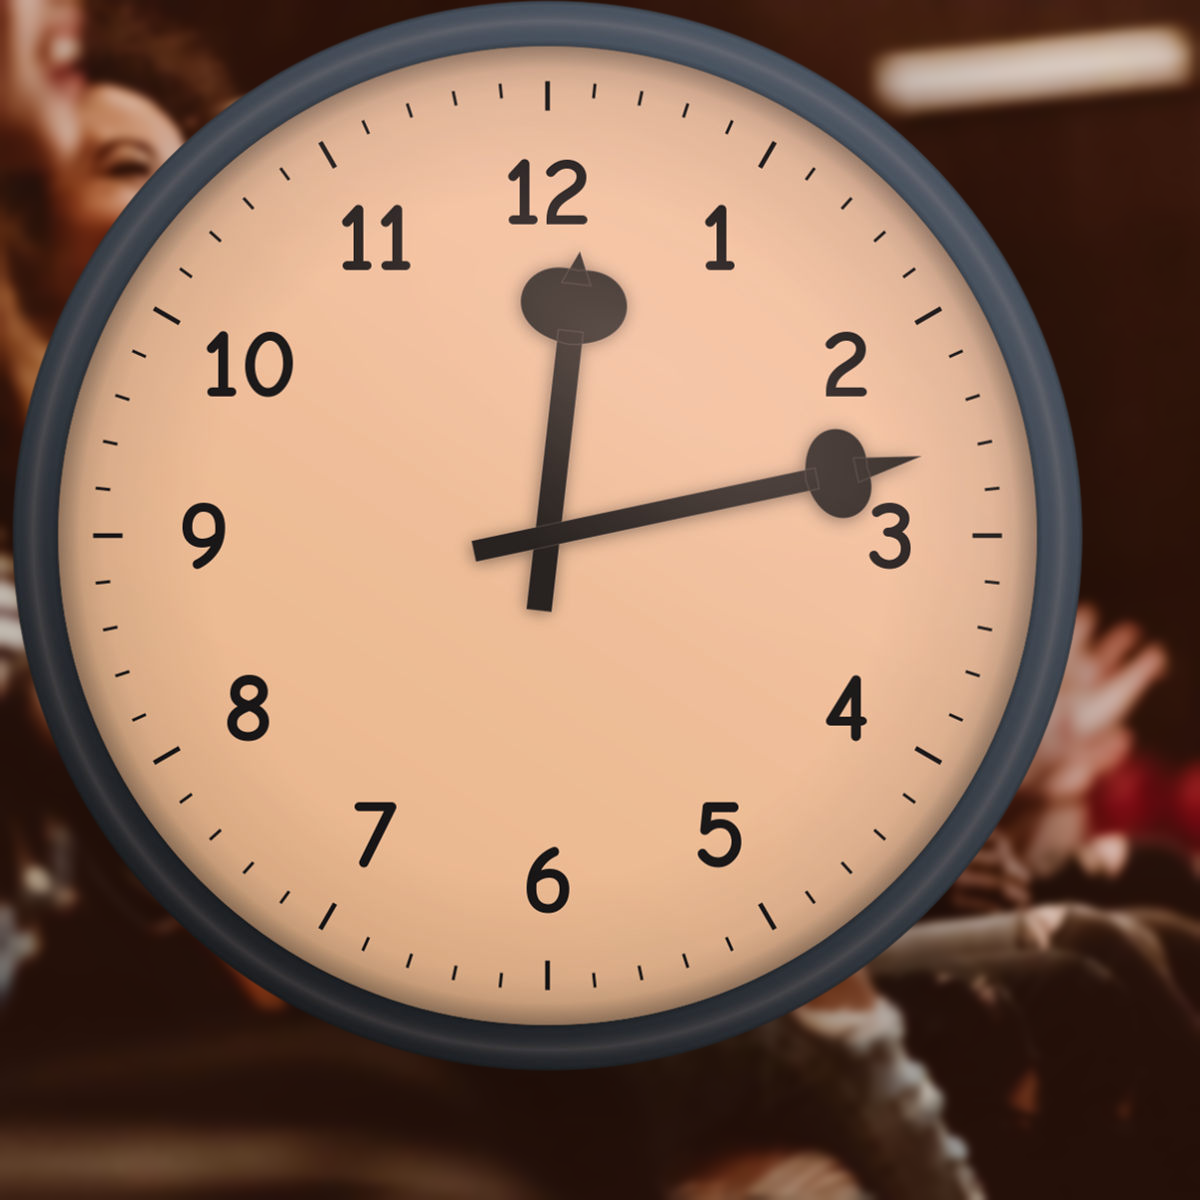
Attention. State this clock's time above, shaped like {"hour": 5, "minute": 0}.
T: {"hour": 12, "minute": 13}
